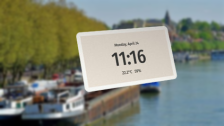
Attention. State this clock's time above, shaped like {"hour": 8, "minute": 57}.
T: {"hour": 11, "minute": 16}
